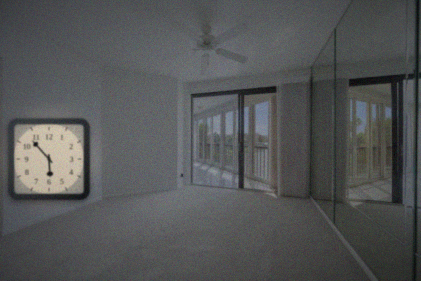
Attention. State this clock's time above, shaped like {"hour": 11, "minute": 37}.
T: {"hour": 5, "minute": 53}
